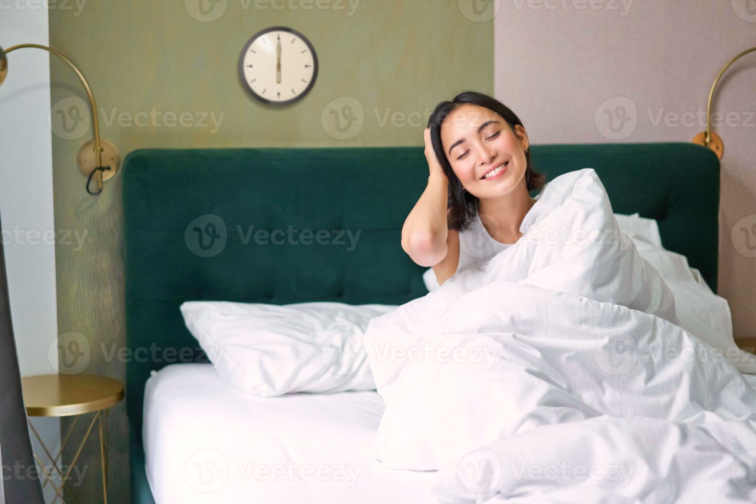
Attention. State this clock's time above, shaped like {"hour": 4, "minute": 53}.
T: {"hour": 6, "minute": 0}
